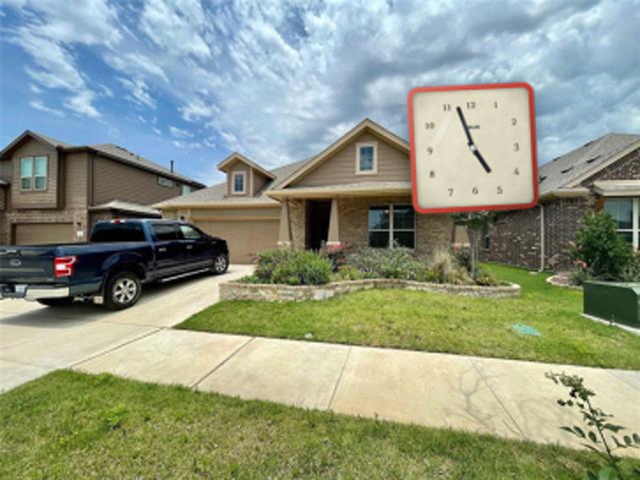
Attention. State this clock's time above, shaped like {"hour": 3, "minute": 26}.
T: {"hour": 4, "minute": 57}
